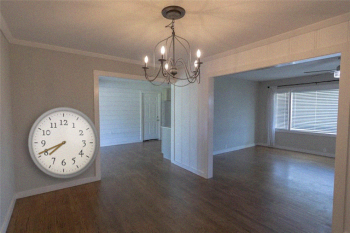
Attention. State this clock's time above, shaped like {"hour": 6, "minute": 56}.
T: {"hour": 7, "minute": 41}
